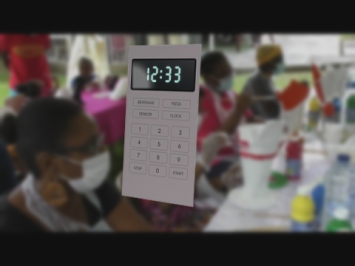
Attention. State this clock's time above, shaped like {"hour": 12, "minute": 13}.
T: {"hour": 12, "minute": 33}
